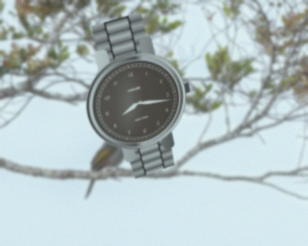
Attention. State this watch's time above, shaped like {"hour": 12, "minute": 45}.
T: {"hour": 8, "minute": 17}
